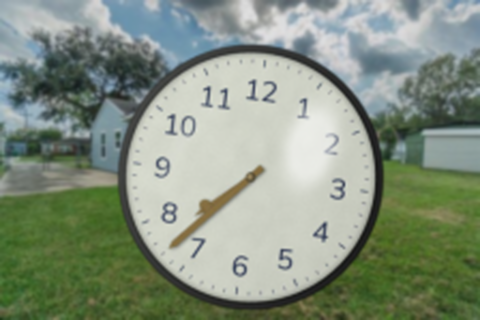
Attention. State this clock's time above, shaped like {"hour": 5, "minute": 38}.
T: {"hour": 7, "minute": 37}
